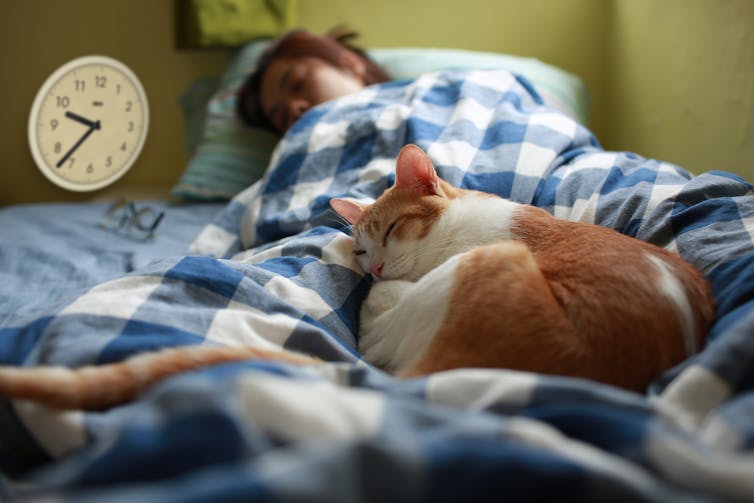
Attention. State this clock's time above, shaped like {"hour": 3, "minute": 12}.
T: {"hour": 9, "minute": 37}
